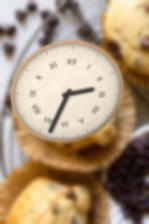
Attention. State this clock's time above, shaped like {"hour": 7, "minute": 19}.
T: {"hour": 2, "minute": 33}
